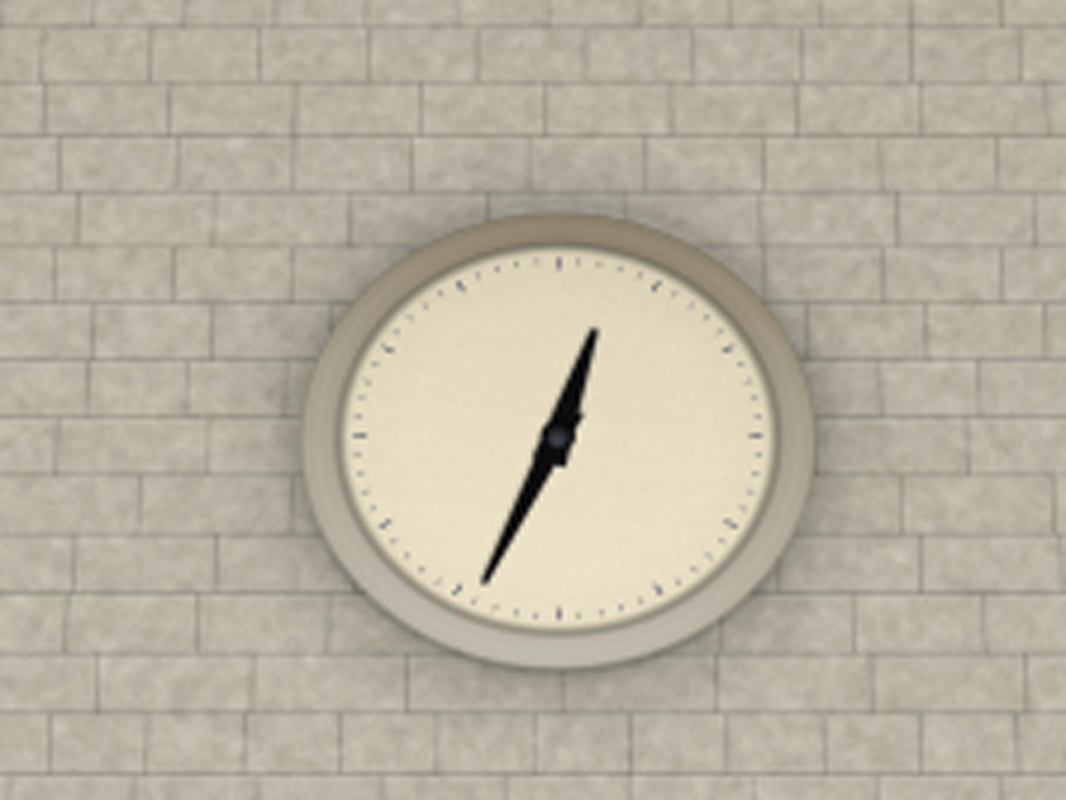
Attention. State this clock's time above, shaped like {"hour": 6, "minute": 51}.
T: {"hour": 12, "minute": 34}
